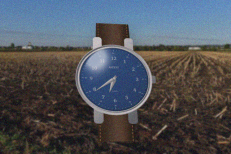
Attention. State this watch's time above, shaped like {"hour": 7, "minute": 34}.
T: {"hour": 6, "minute": 39}
